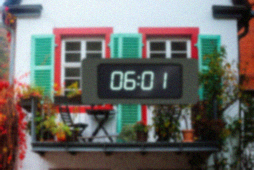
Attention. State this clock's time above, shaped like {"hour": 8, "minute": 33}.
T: {"hour": 6, "minute": 1}
